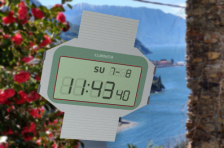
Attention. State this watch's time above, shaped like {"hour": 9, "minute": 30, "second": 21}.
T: {"hour": 11, "minute": 43, "second": 40}
